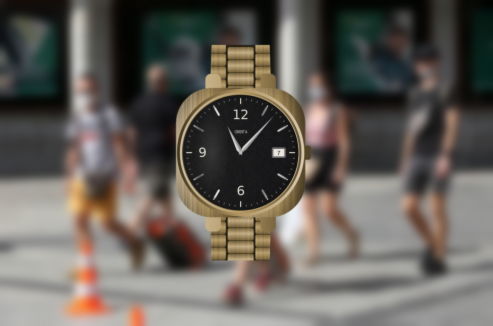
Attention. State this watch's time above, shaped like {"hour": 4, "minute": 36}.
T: {"hour": 11, "minute": 7}
